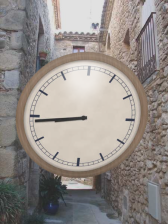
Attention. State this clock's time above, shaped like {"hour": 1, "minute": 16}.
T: {"hour": 8, "minute": 44}
